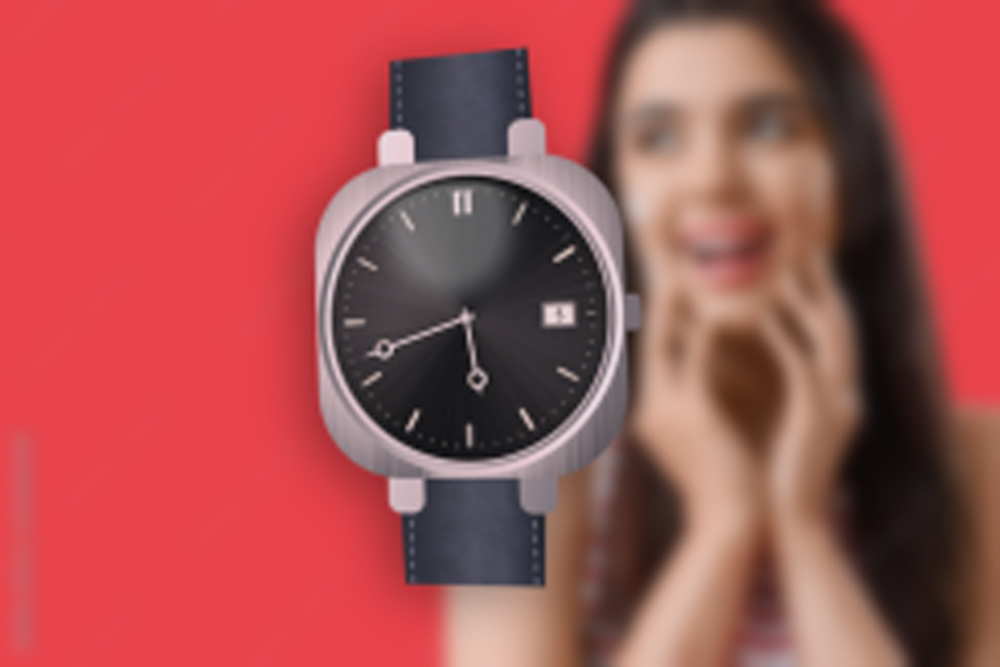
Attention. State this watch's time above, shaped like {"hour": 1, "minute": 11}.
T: {"hour": 5, "minute": 42}
